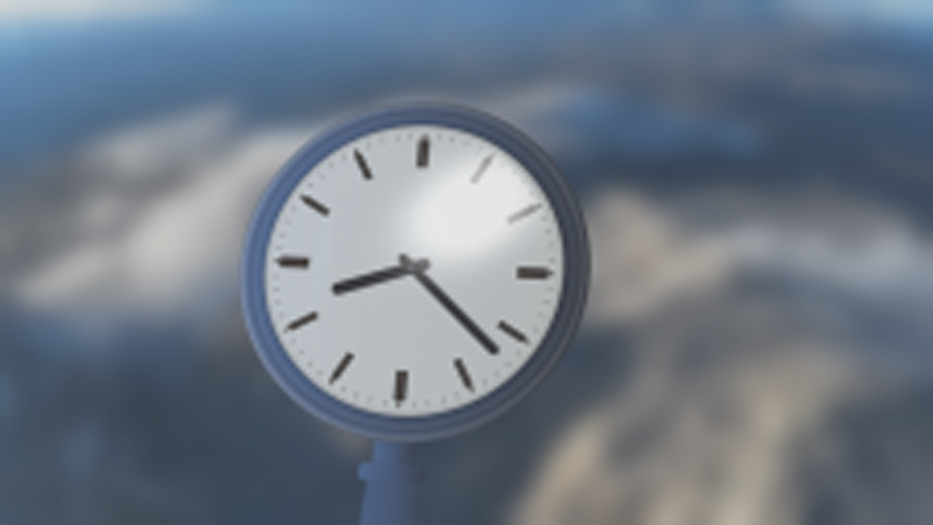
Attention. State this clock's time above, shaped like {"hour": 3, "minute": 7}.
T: {"hour": 8, "minute": 22}
